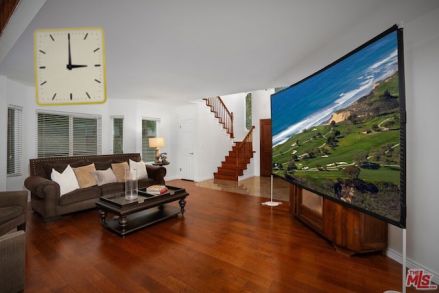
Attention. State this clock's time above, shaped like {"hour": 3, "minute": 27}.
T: {"hour": 3, "minute": 0}
